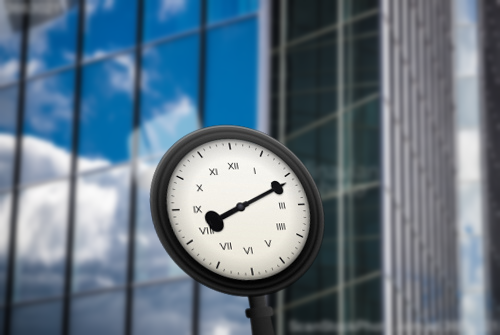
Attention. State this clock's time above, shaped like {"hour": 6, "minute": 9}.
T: {"hour": 8, "minute": 11}
